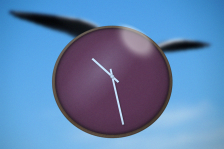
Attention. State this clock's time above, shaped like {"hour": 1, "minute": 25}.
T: {"hour": 10, "minute": 28}
